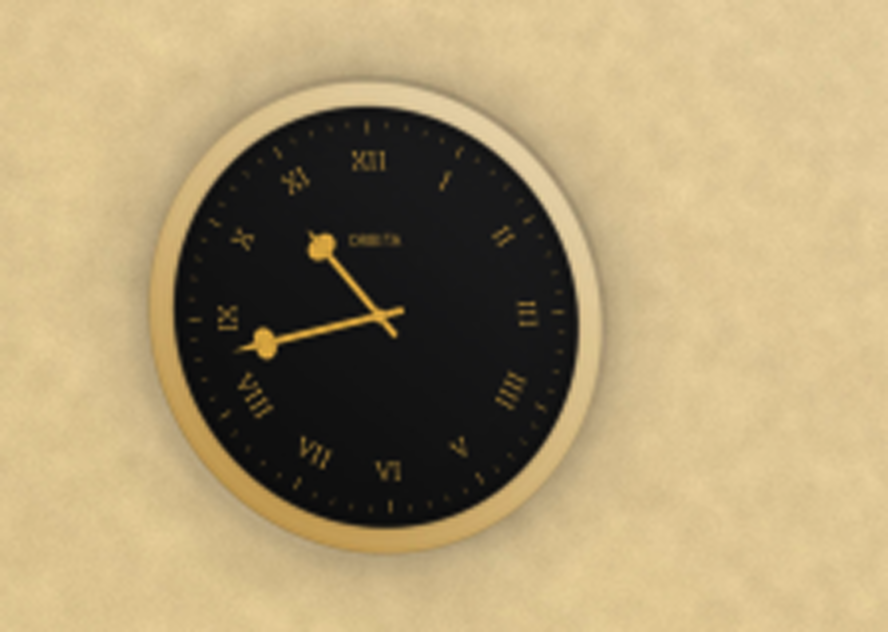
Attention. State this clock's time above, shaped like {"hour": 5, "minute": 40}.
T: {"hour": 10, "minute": 43}
